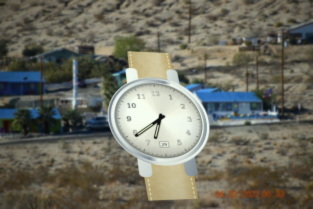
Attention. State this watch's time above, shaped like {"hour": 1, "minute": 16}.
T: {"hour": 6, "minute": 39}
